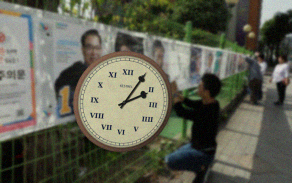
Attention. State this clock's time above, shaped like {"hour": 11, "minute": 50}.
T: {"hour": 2, "minute": 5}
